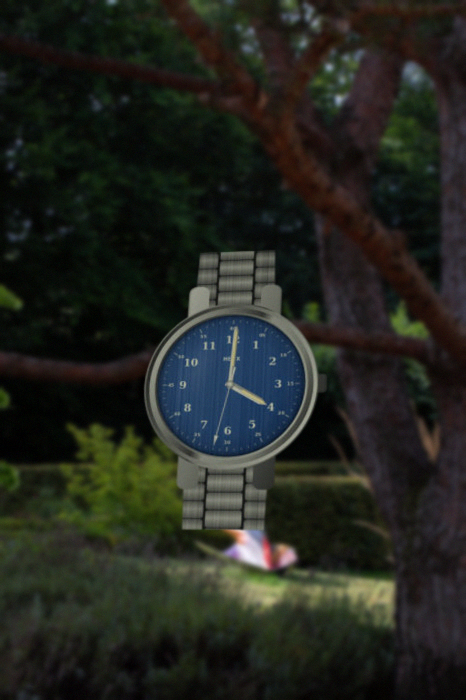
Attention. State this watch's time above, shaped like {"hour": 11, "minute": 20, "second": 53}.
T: {"hour": 4, "minute": 0, "second": 32}
